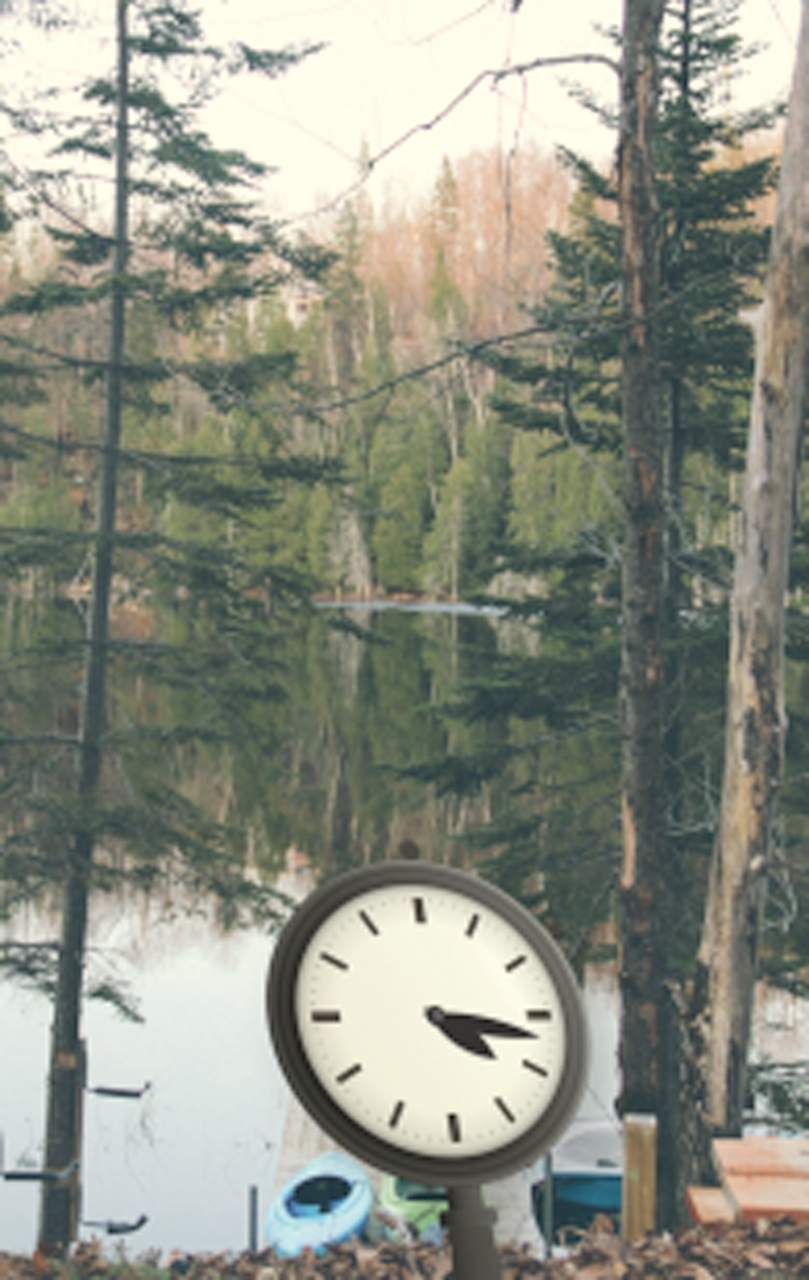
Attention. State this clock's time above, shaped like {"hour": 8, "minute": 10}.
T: {"hour": 4, "minute": 17}
